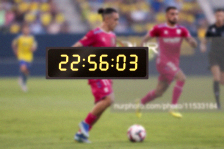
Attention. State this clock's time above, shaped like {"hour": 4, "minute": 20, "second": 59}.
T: {"hour": 22, "minute": 56, "second": 3}
